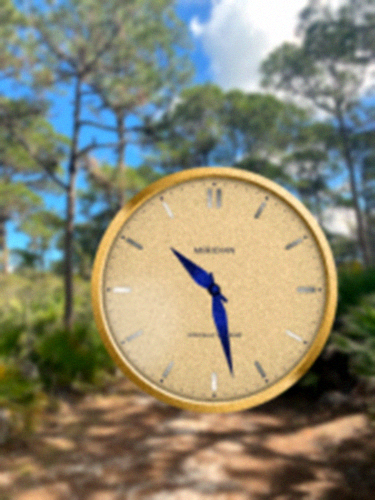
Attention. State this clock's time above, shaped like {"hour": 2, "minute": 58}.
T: {"hour": 10, "minute": 28}
